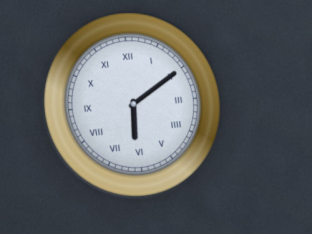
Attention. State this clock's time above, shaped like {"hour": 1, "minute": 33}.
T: {"hour": 6, "minute": 10}
